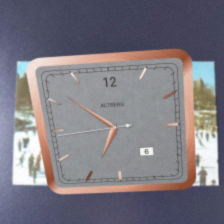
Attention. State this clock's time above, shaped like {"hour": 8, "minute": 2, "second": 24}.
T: {"hour": 6, "minute": 51, "second": 44}
